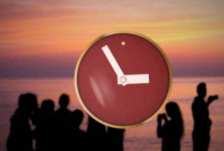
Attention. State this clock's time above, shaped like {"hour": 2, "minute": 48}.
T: {"hour": 2, "minute": 55}
